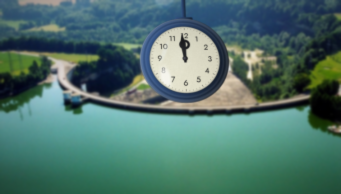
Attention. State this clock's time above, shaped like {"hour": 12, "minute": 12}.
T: {"hour": 11, "minute": 59}
